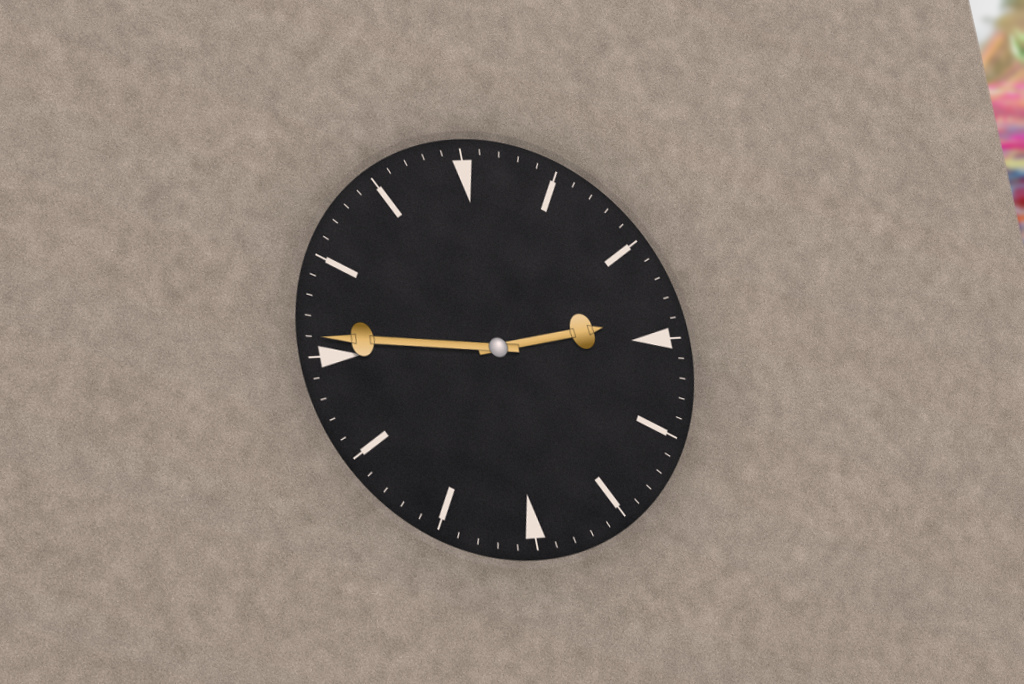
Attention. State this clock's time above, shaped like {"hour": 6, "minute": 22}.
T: {"hour": 2, "minute": 46}
